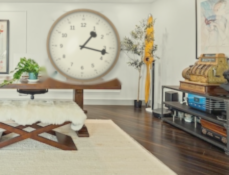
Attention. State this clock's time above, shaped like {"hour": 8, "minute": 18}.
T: {"hour": 1, "minute": 17}
